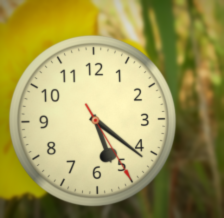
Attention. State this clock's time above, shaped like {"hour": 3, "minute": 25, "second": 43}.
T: {"hour": 5, "minute": 21, "second": 25}
